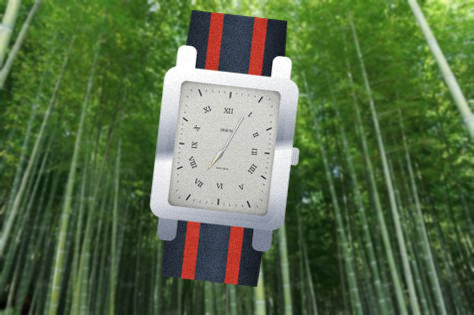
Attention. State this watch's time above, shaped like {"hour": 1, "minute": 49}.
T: {"hour": 7, "minute": 4}
